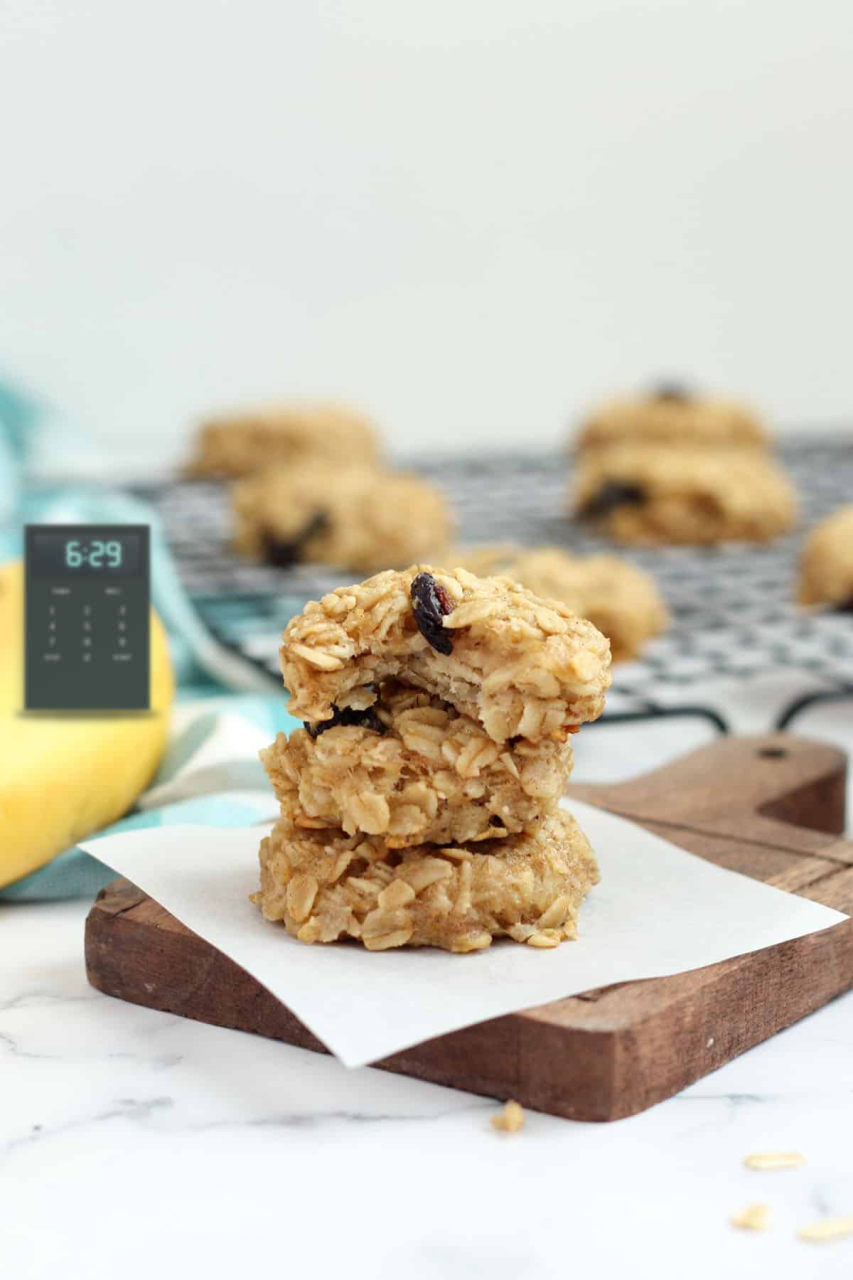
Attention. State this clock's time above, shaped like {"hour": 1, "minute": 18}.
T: {"hour": 6, "minute": 29}
